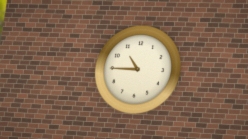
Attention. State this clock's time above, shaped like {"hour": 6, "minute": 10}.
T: {"hour": 10, "minute": 45}
